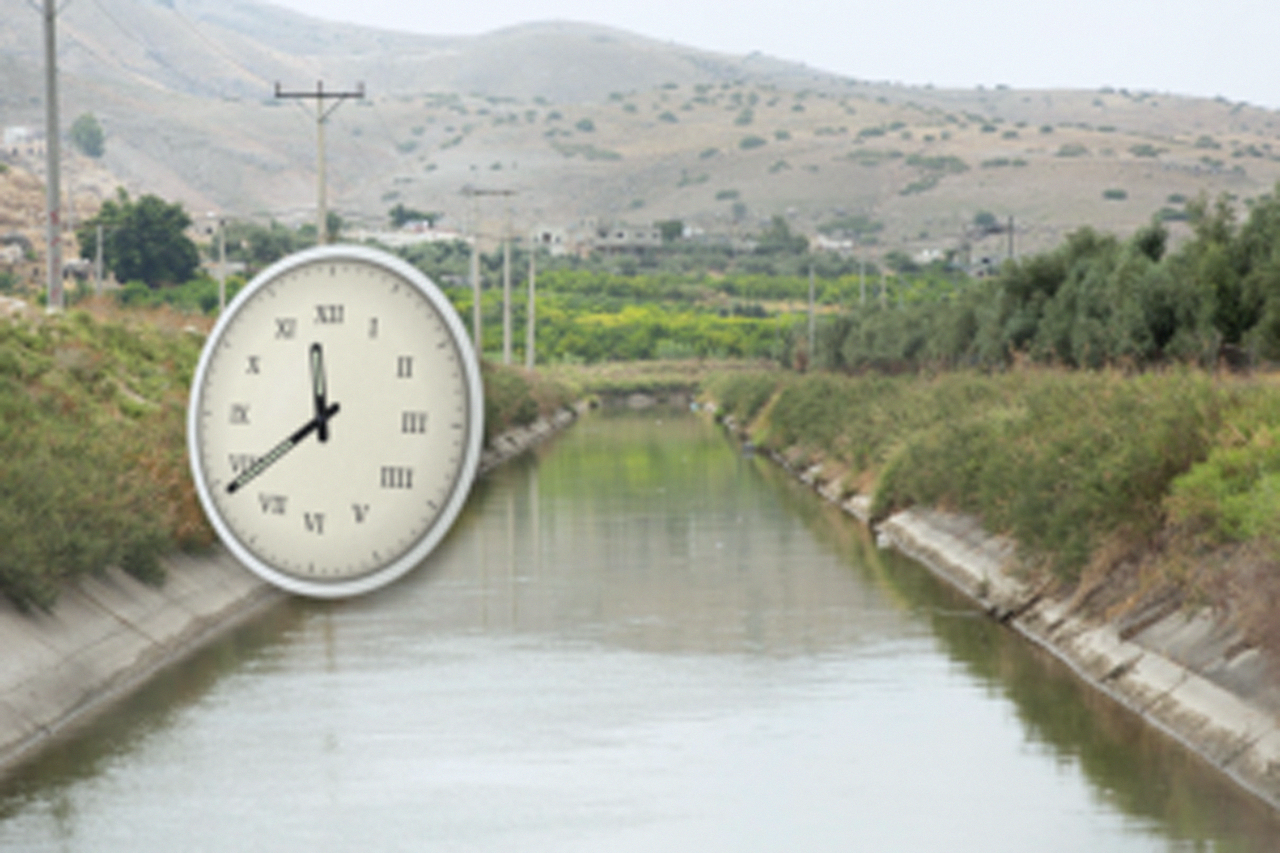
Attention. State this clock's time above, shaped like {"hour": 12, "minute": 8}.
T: {"hour": 11, "minute": 39}
